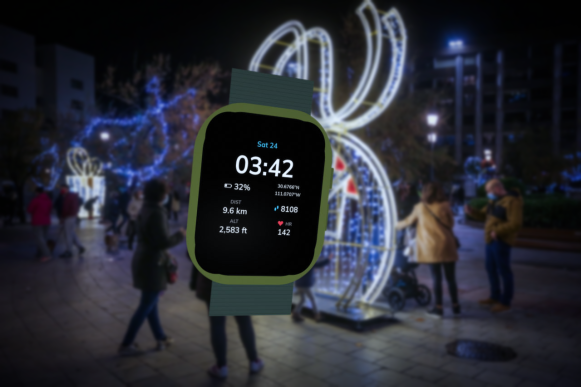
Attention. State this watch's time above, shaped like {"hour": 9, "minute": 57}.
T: {"hour": 3, "minute": 42}
